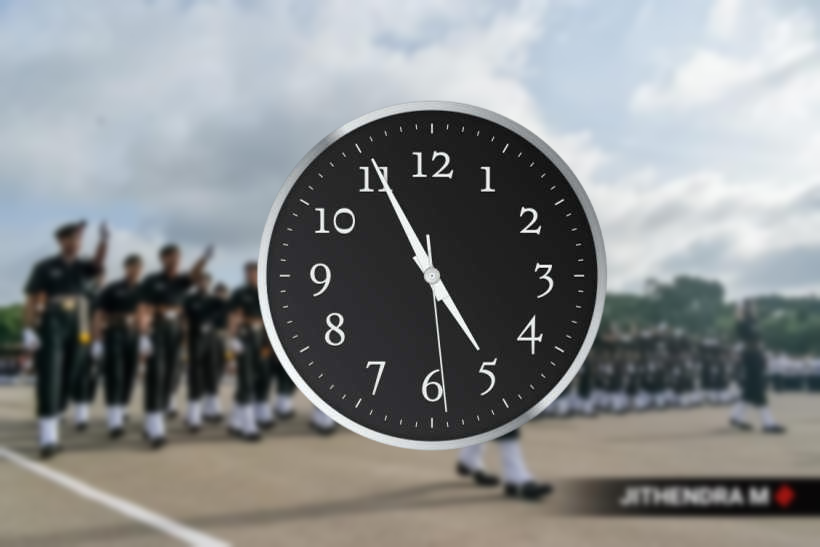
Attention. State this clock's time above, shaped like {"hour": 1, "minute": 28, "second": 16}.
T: {"hour": 4, "minute": 55, "second": 29}
